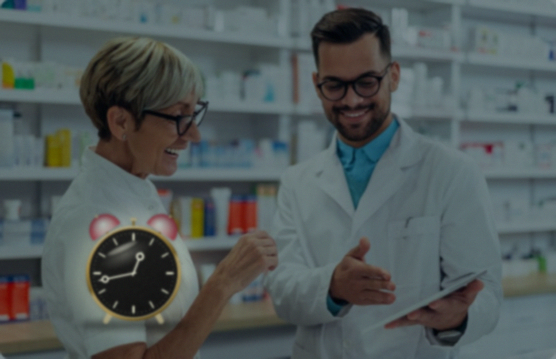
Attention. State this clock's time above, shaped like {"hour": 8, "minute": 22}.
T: {"hour": 12, "minute": 43}
